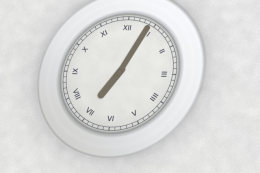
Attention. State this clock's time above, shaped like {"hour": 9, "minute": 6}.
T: {"hour": 7, "minute": 4}
